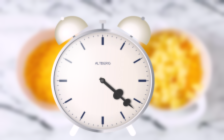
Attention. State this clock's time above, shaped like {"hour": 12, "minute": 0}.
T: {"hour": 4, "minute": 22}
